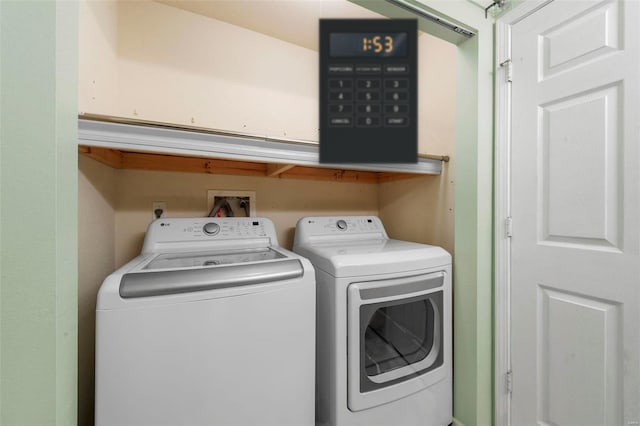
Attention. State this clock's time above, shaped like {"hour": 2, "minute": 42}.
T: {"hour": 1, "minute": 53}
